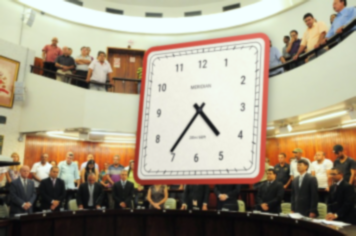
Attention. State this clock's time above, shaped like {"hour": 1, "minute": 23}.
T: {"hour": 4, "minute": 36}
